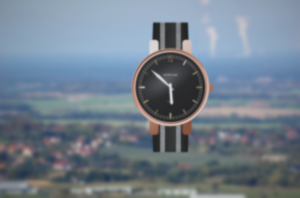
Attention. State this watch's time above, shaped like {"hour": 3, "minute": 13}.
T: {"hour": 5, "minute": 52}
